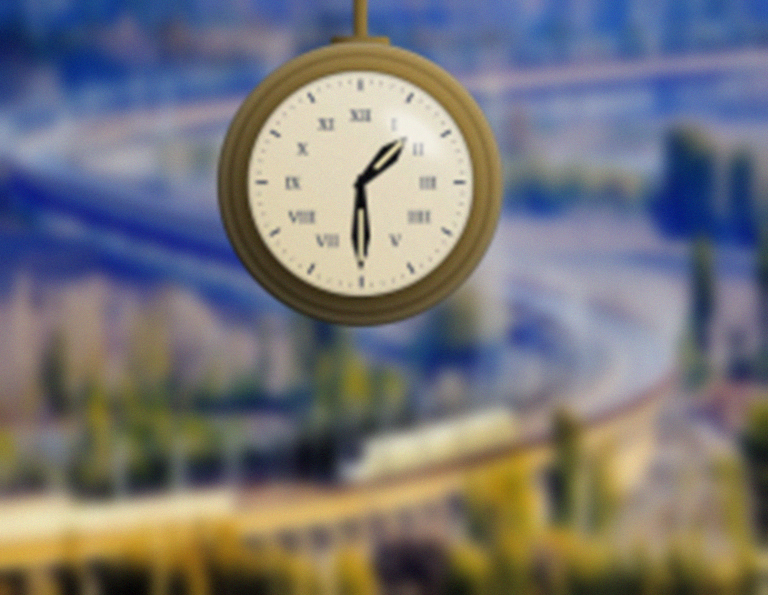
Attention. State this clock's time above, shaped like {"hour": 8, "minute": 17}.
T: {"hour": 1, "minute": 30}
